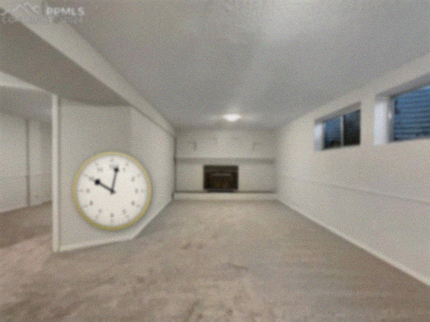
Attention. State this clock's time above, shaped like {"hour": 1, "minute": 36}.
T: {"hour": 10, "minute": 2}
